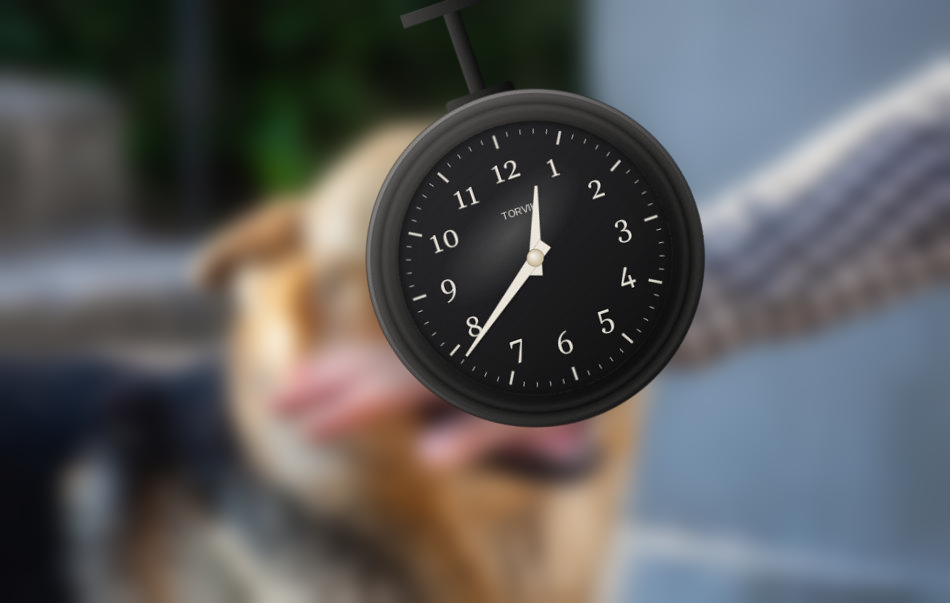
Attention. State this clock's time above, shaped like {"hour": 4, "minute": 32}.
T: {"hour": 12, "minute": 39}
